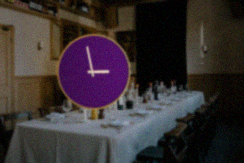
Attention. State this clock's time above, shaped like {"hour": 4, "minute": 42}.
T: {"hour": 2, "minute": 58}
